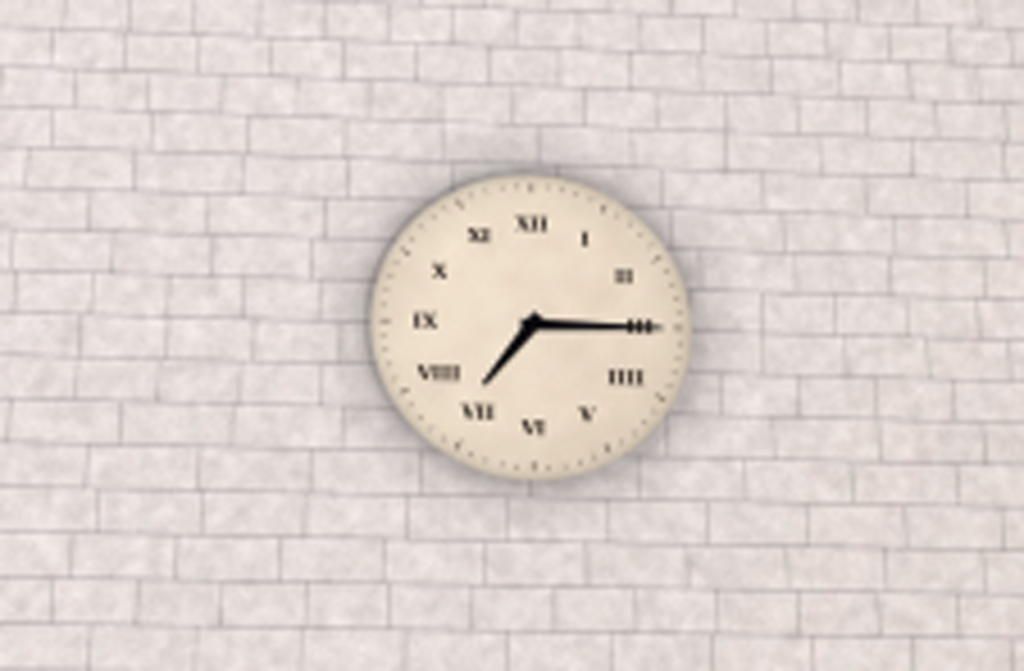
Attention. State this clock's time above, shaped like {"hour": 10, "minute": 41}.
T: {"hour": 7, "minute": 15}
